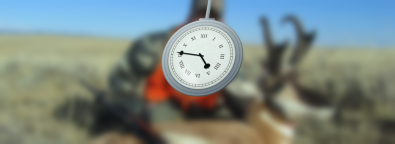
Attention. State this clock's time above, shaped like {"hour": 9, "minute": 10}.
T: {"hour": 4, "minute": 46}
